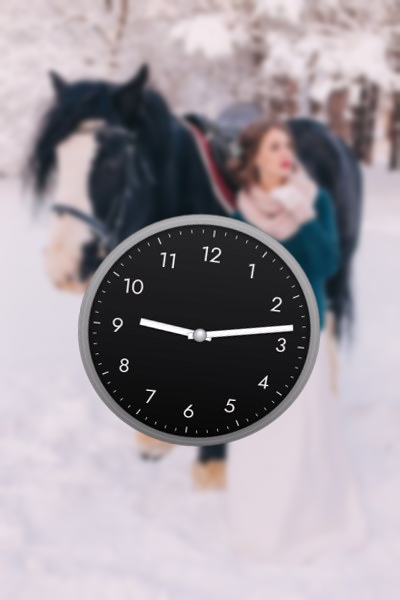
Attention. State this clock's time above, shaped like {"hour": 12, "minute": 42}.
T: {"hour": 9, "minute": 13}
